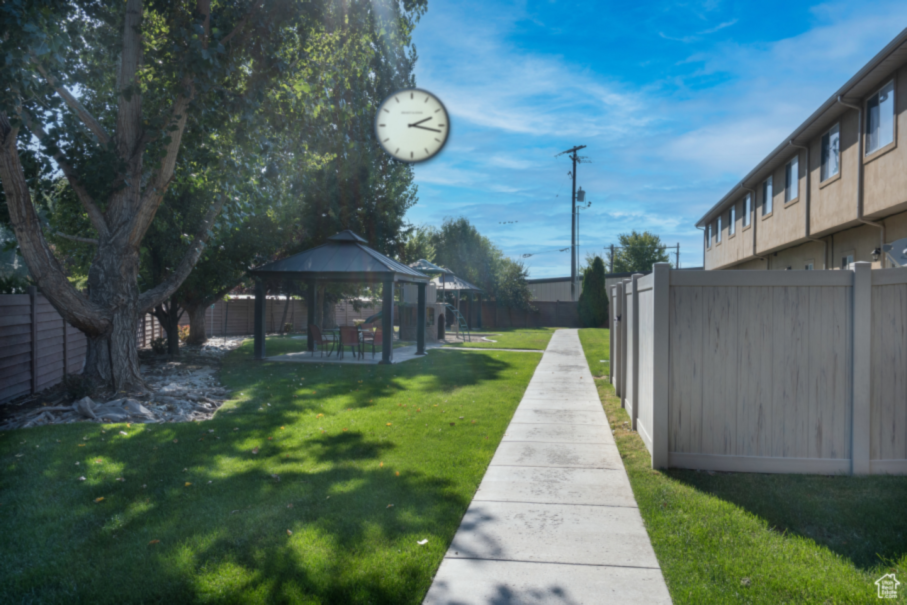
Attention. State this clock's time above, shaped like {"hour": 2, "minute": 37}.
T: {"hour": 2, "minute": 17}
